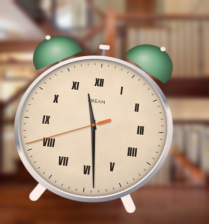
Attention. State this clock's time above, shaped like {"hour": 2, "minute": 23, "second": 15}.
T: {"hour": 11, "minute": 28, "second": 41}
